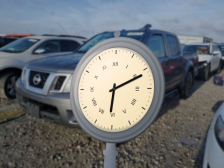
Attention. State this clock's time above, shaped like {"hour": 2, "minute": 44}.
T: {"hour": 6, "minute": 11}
